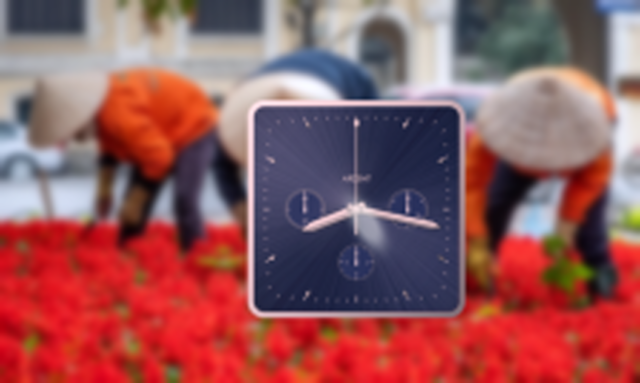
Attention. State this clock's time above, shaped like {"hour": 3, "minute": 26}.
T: {"hour": 8, "minute": 17}
